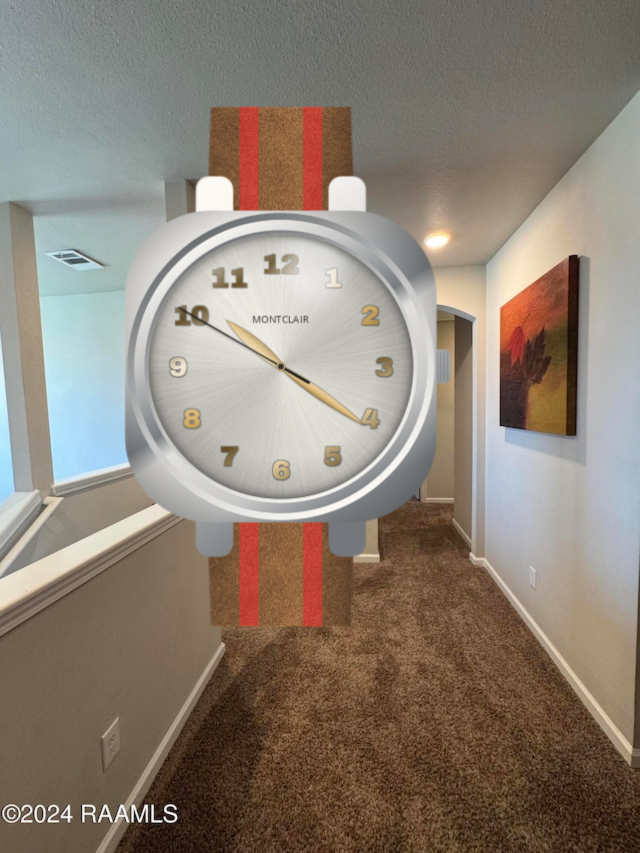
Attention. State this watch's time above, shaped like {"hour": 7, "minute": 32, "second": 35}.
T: {"hour": 10, "minute": 20, "second": 50}
